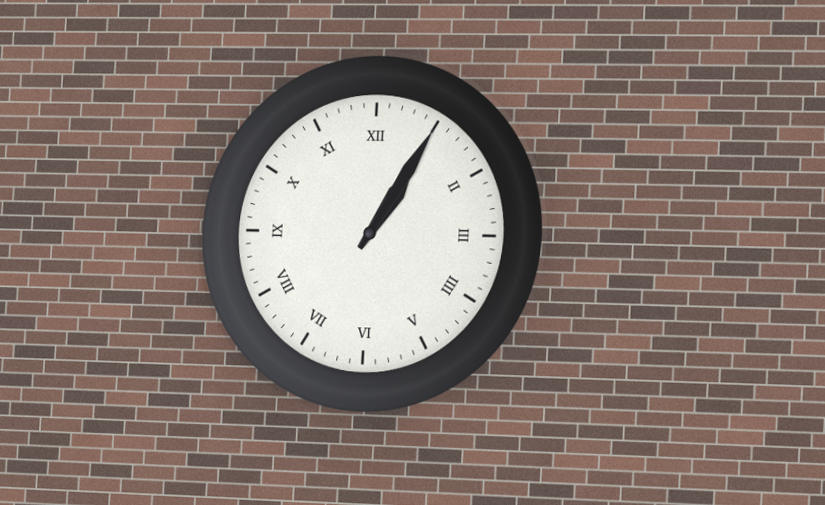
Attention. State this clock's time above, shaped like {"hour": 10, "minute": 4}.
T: {"hour": 1, "minute": 5}
